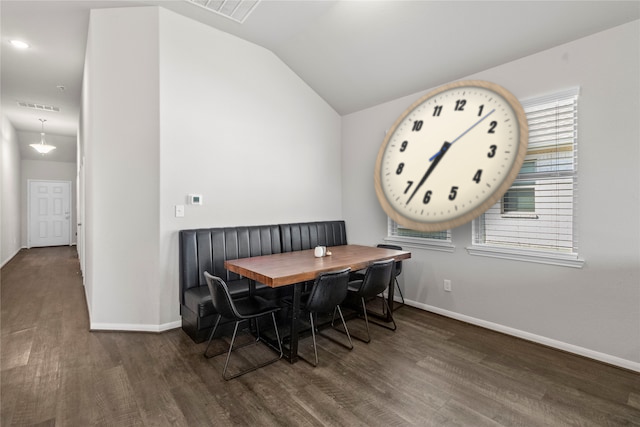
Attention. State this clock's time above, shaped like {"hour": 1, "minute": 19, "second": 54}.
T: {"hour": 6, "minute": 33, "second": 7}
